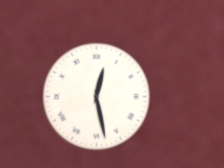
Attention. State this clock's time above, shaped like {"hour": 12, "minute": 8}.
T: {"hour": 12, "minute": 28}
